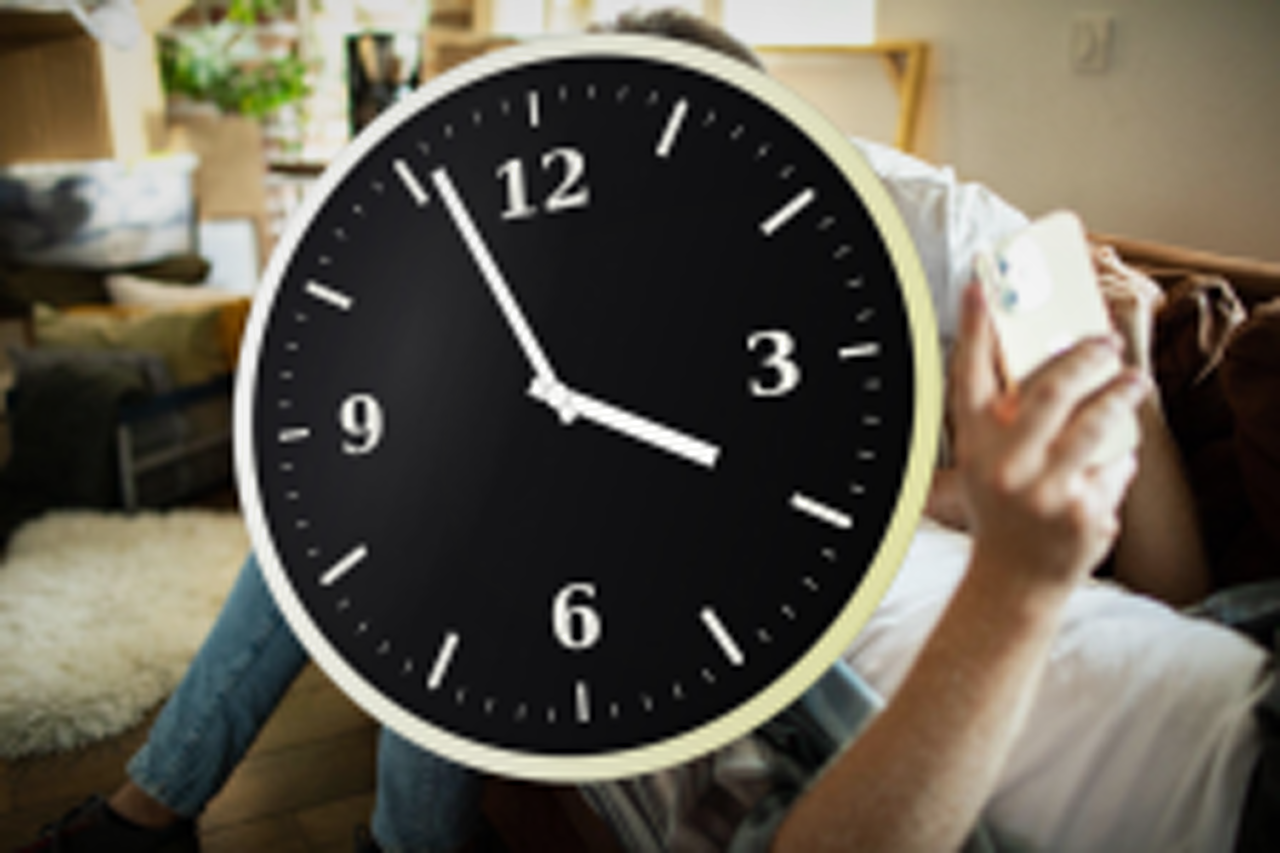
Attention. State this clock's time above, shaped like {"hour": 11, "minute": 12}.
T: {"hour": 3, "minute": 56}
